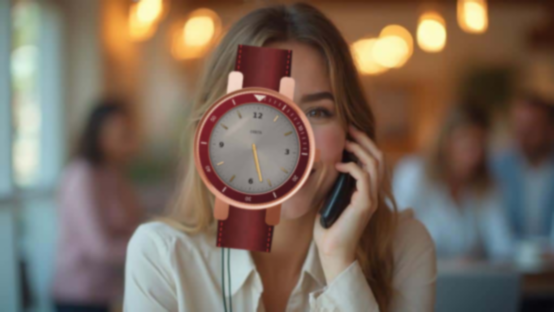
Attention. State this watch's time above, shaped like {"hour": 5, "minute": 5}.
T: {"hour": 5, "minute": 27}
